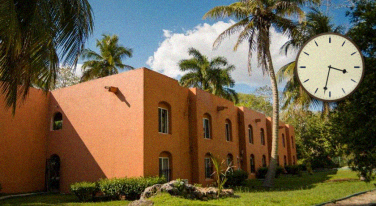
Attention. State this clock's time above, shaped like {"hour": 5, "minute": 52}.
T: {"hour": 3, "minute": 32}
